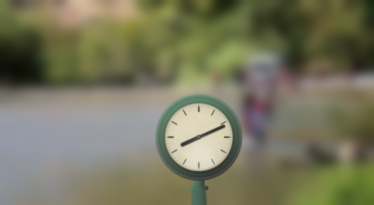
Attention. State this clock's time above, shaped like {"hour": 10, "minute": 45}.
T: {"hour": 8, "minute": 11}
